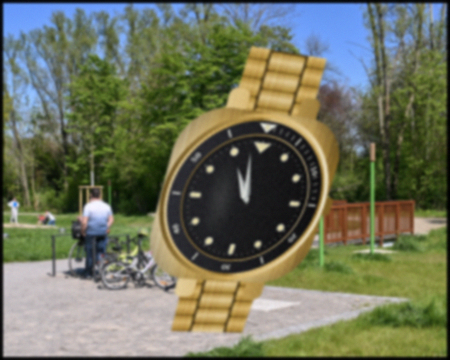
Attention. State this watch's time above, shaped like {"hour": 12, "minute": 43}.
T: {"hour": 10, "minute": 58}
